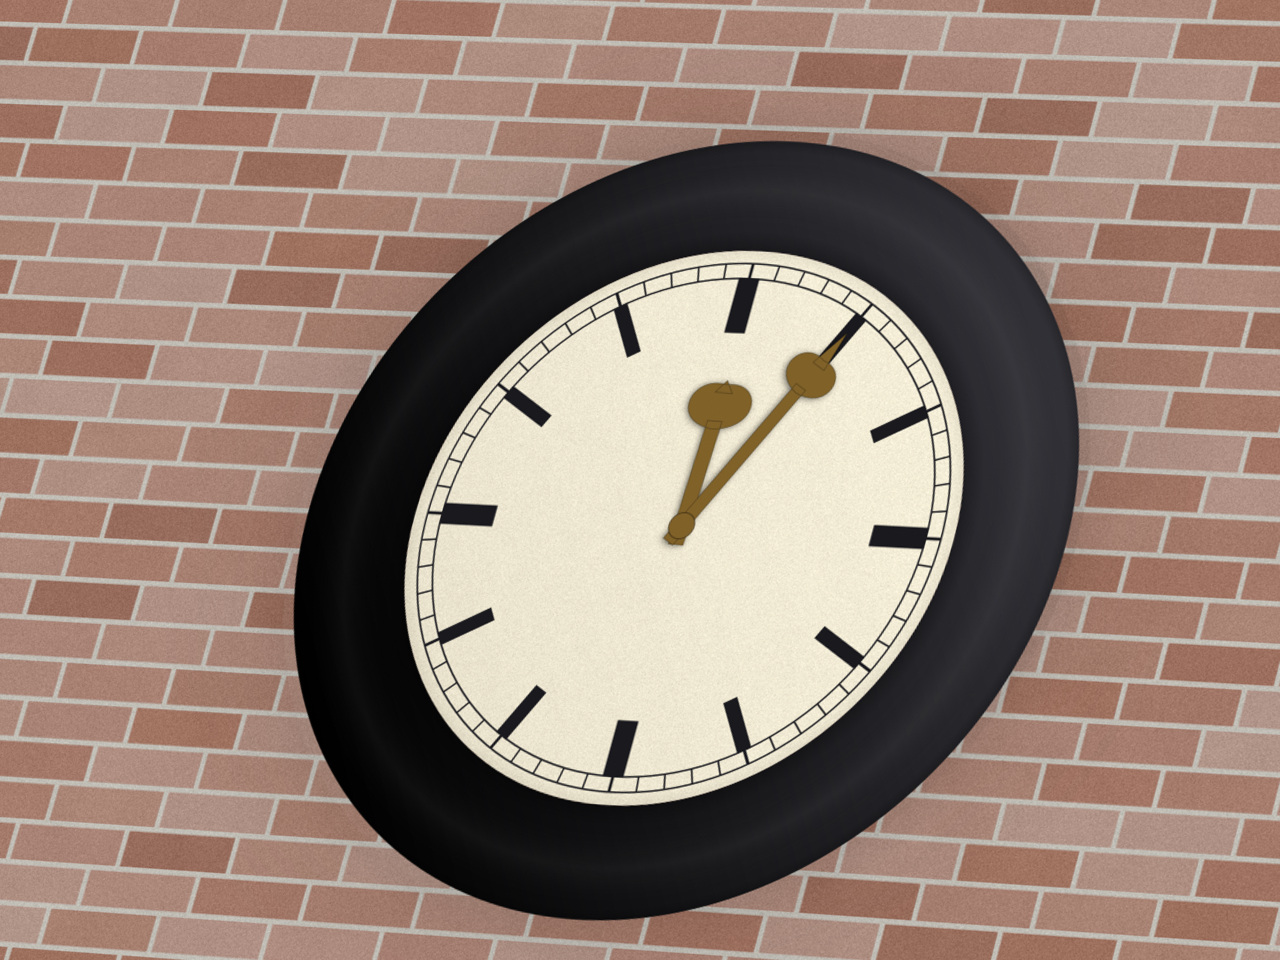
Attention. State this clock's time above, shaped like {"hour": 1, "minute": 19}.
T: {"hour": 12, "minute": 5}
